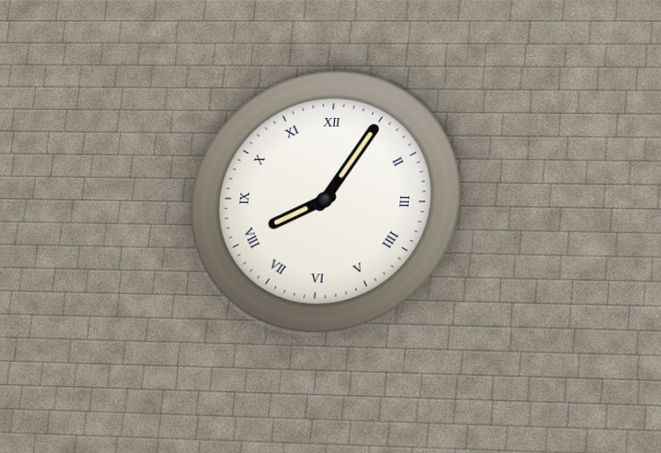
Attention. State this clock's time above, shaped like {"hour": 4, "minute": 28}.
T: {"hour": 8, "minute": 5}
